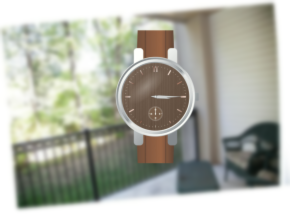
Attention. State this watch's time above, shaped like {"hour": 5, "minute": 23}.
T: {"hour": 3, "minute": 15}
